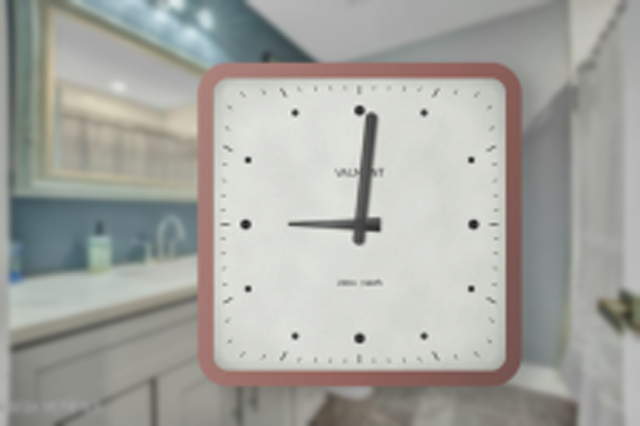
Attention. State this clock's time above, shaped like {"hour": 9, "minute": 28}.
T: {"hour": 9, "minute": 1}
